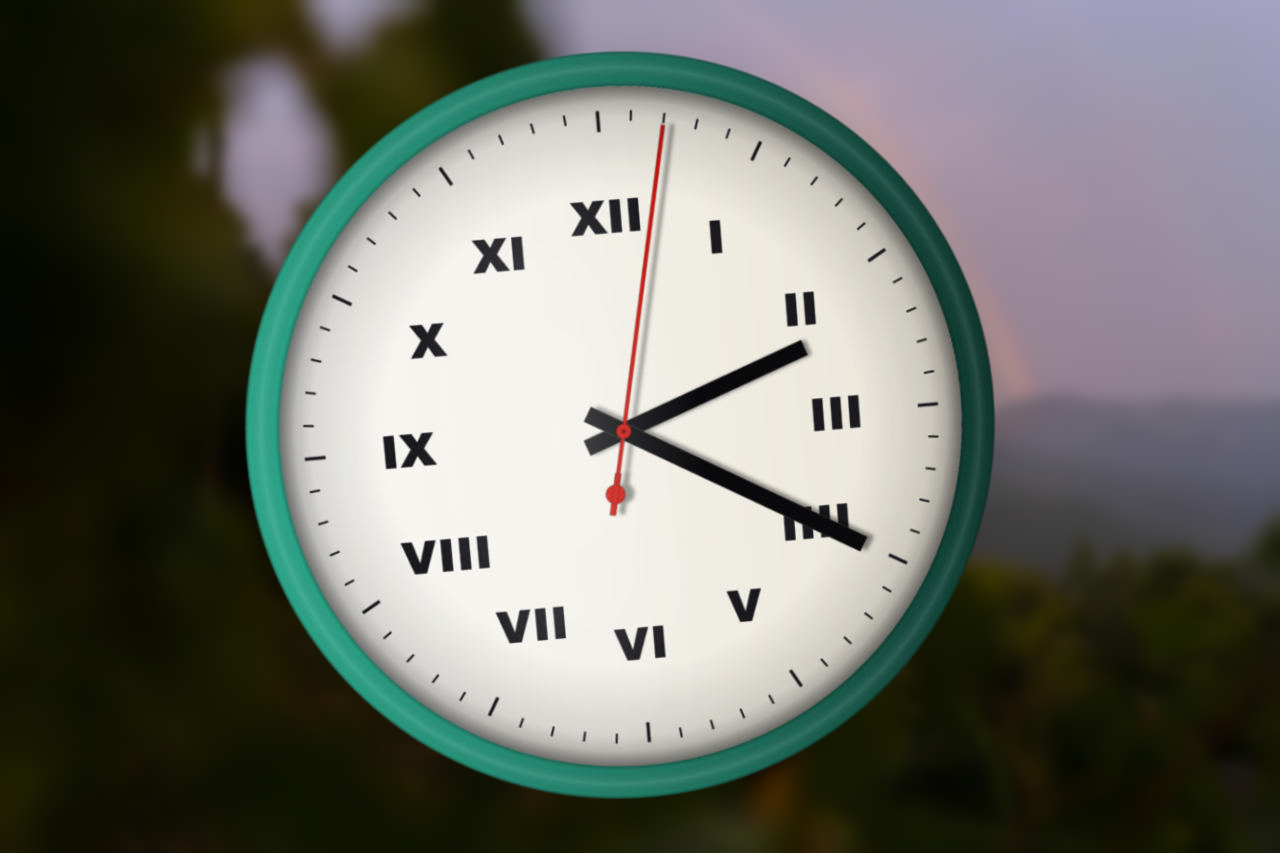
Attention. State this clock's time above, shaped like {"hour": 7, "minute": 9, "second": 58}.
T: {"hour": 2, "minute": 20, "second": 2}
